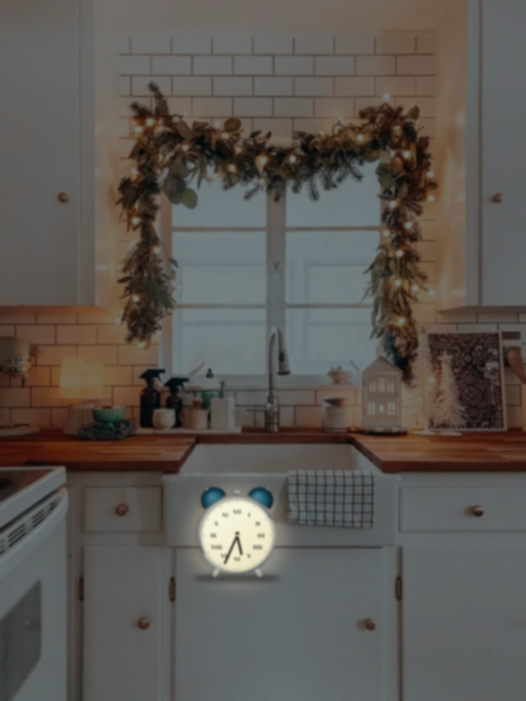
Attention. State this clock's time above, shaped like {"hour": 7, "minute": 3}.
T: {"hour": 5, "minute": 34}
